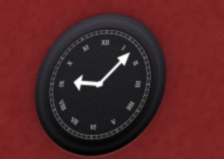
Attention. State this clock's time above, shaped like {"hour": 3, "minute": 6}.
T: {"hour": 9, "minute": 7}
